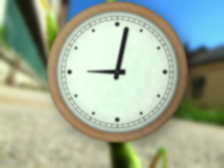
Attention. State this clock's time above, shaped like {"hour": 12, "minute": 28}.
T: {"hour": 9, "minute": 2}
